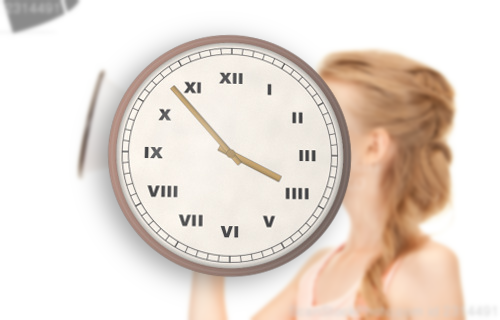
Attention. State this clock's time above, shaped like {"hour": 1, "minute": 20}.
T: {"hour": 3, "minute": 53}
